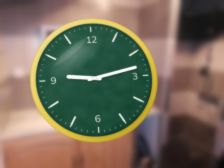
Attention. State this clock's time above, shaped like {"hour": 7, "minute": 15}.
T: {"hour": 9, "minute": 13}
